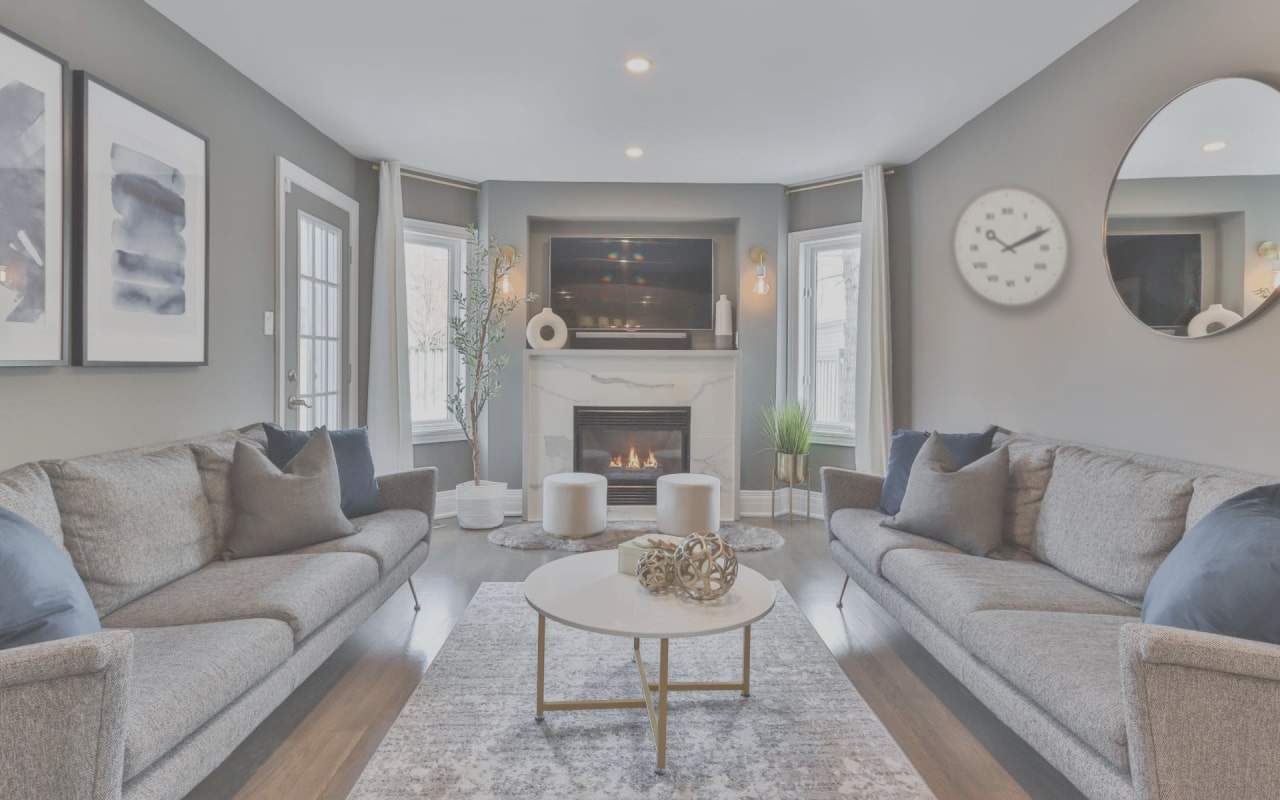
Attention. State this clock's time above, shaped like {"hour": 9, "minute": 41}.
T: {"hour": 10, "minute": 11}
